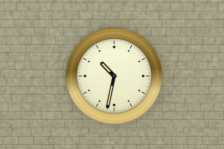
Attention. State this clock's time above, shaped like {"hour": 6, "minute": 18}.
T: {"hour": 10, "minute": 32}
